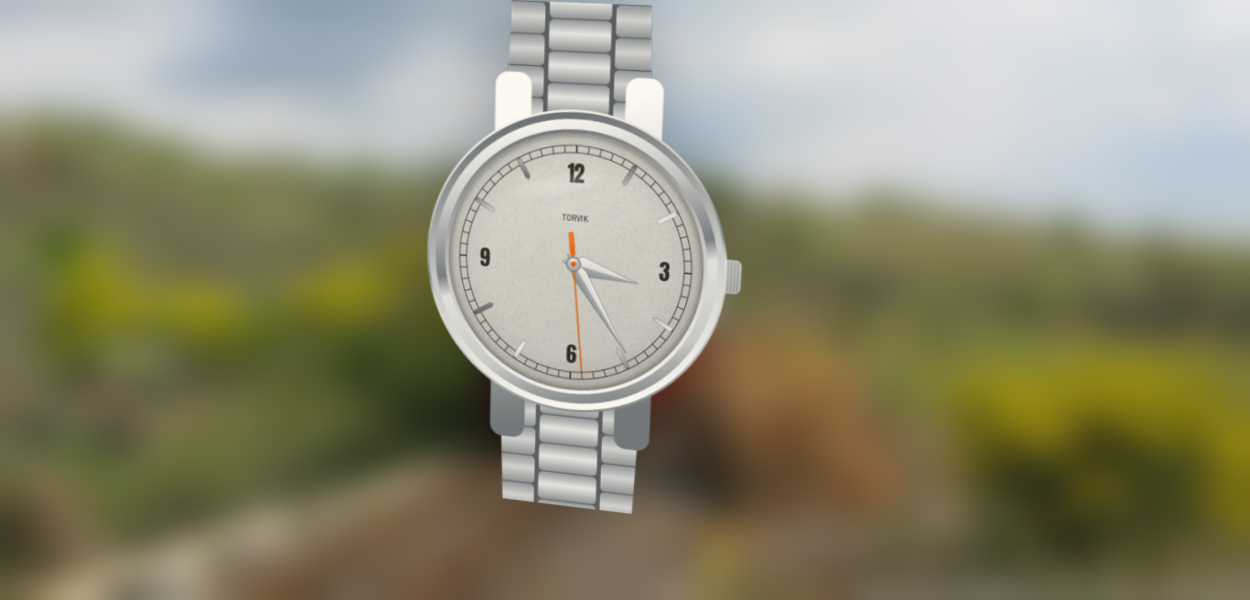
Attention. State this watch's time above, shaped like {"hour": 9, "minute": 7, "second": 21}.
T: {"hour": 3, "minute": 24, "second": 29}
